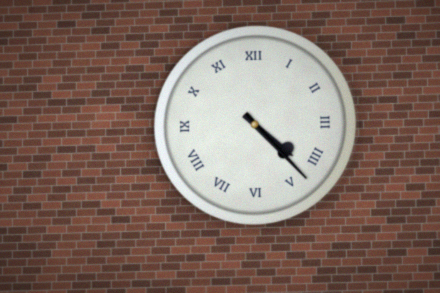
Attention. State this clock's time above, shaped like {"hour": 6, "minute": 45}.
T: {"hour": 4, "minute": 23}
